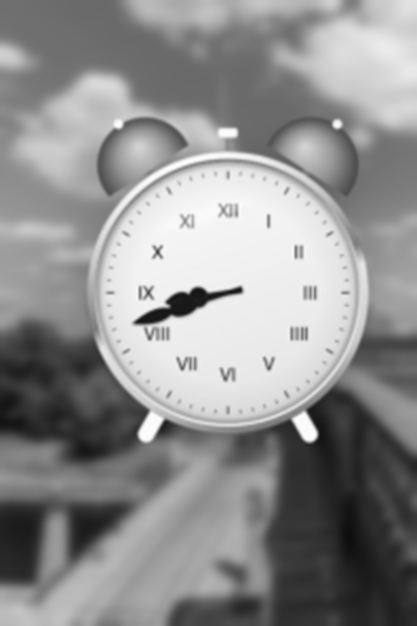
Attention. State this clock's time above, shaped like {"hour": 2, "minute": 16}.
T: {"hour": 8, "minute": 42}
